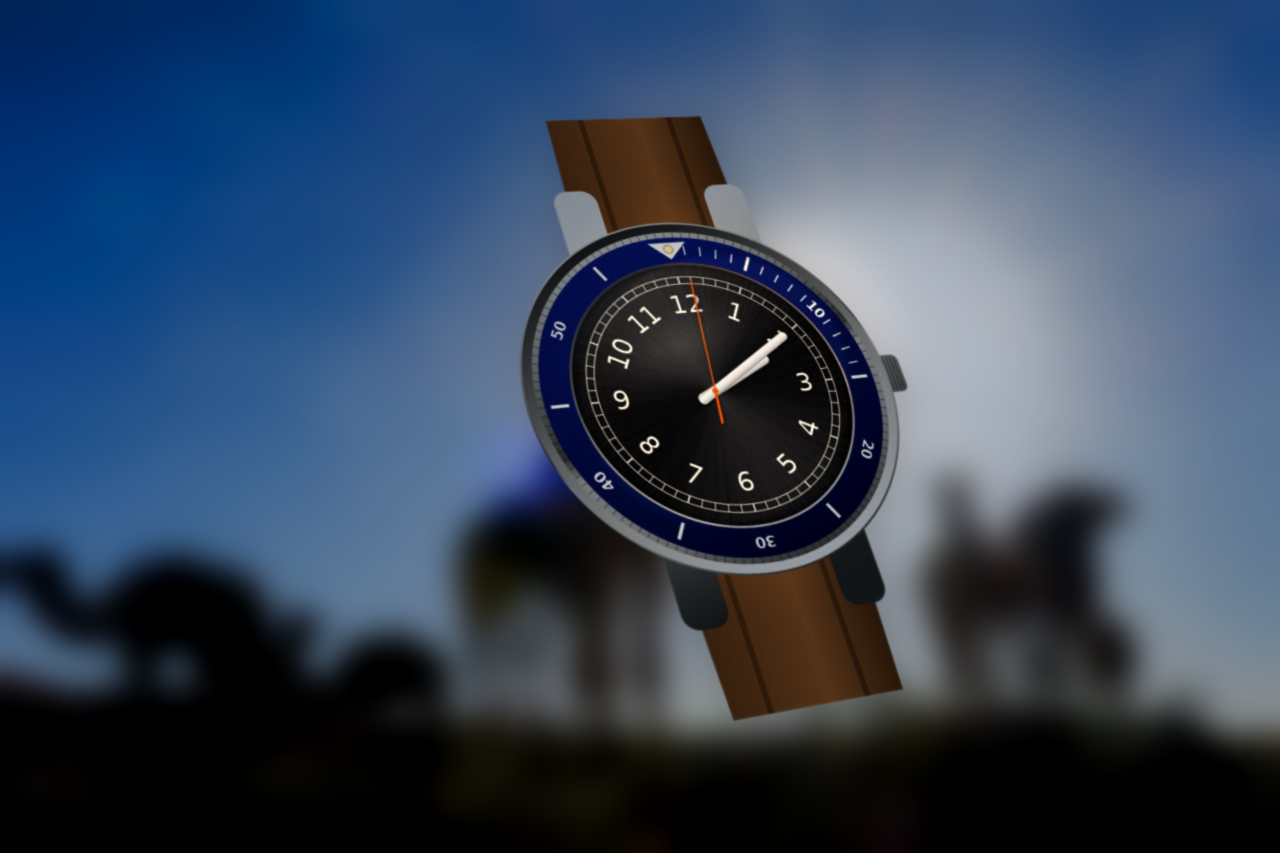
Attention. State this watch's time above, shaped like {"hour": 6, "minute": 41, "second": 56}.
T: {"hour": 2, "minute": 10, "second": 1}
